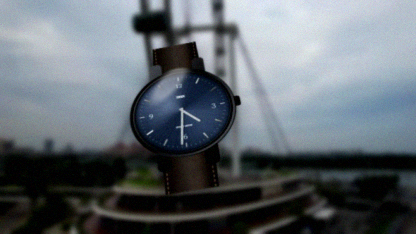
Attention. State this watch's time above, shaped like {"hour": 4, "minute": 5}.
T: {"hour": 4, "minute": 31}
